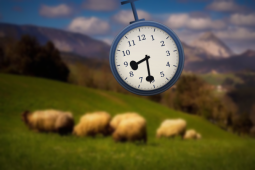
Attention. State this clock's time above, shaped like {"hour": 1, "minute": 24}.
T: {"hour": 8, "minute": 31}
